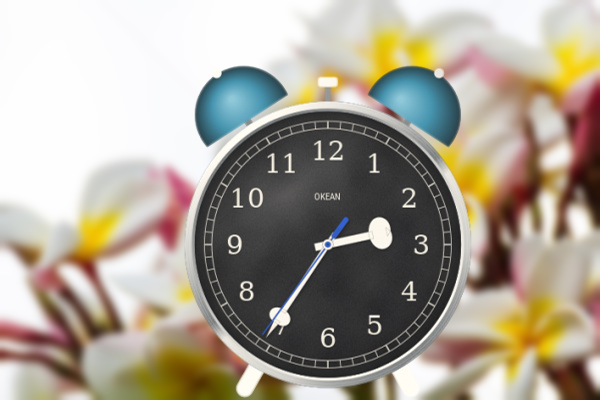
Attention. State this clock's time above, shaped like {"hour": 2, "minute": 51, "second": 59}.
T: {"hour": 2, "minute": 35, "second": 36}
